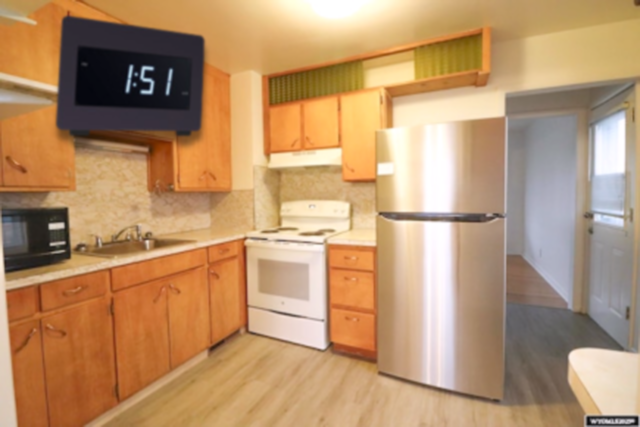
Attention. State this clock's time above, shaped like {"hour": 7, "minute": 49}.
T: {"hour": 1, "minute": 51}
